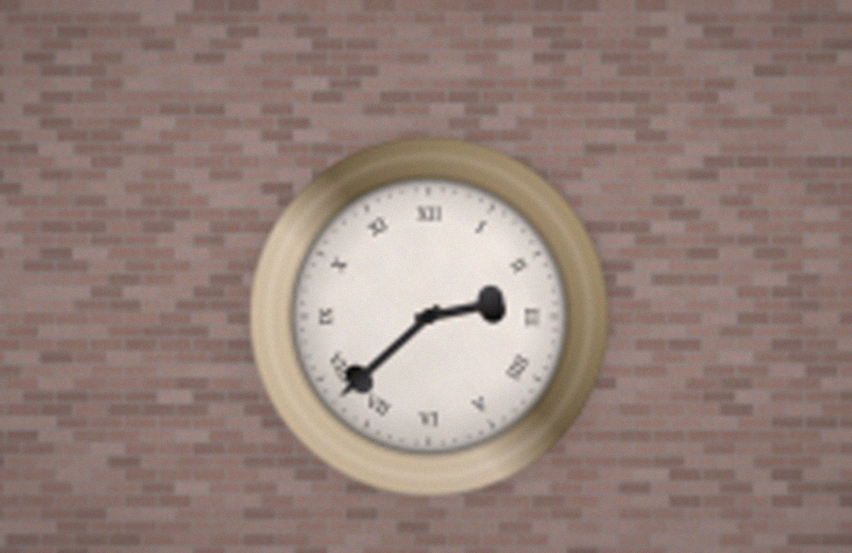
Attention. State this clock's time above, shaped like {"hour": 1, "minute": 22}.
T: {"hour": 2, "minute": 38}
